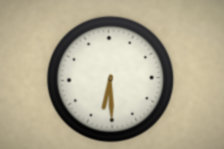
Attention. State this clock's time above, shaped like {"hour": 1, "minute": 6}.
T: {"hour": 6, "minute": 30}
